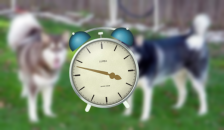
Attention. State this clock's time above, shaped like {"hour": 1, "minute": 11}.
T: {"hour": 3, "minute": 48}
